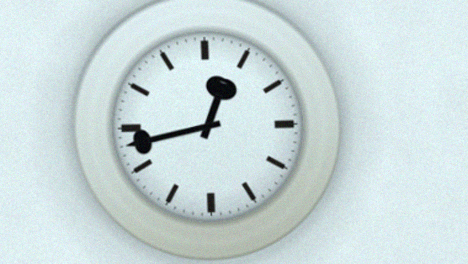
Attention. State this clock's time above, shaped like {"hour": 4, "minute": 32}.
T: {"hour": 12, "minute": 43}
